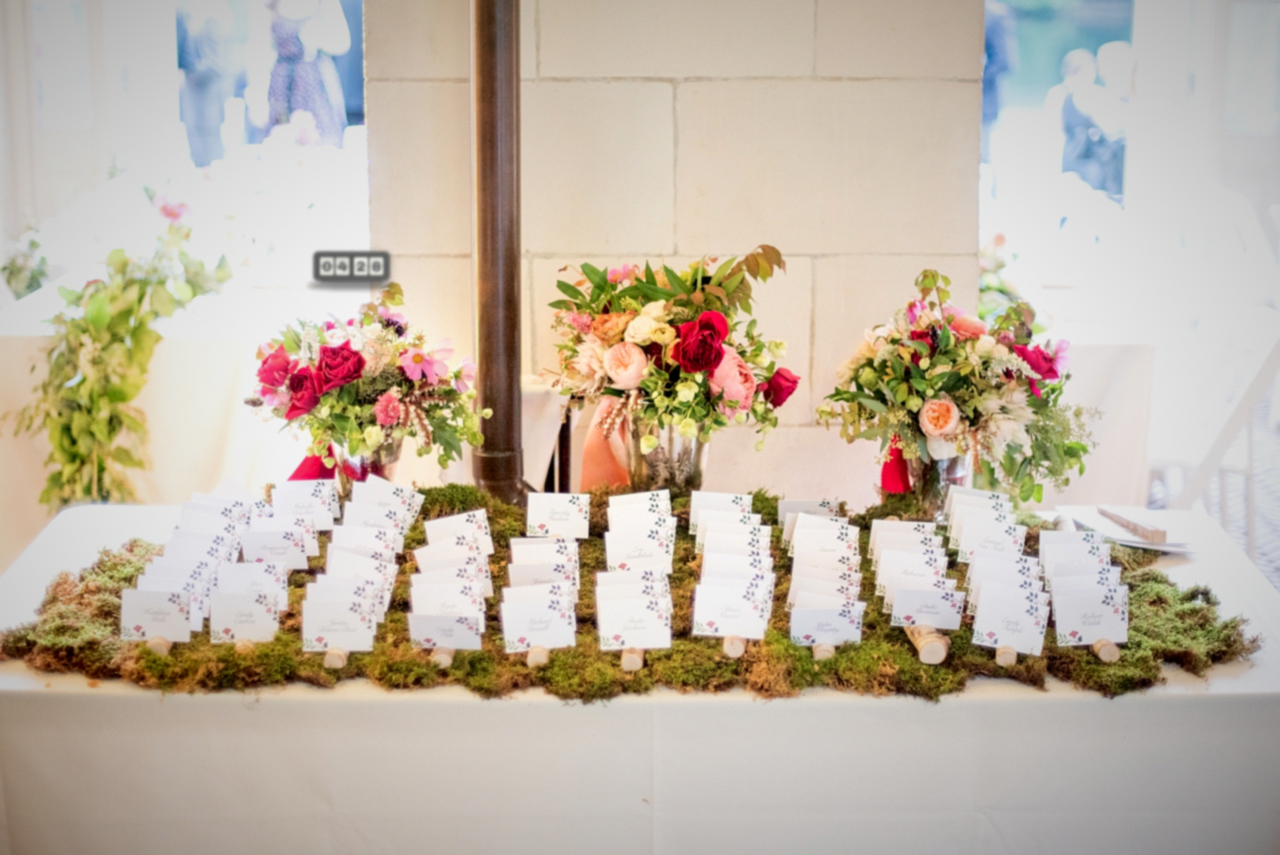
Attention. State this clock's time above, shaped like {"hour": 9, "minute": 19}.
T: {"hour": 4, "minute": 28}
